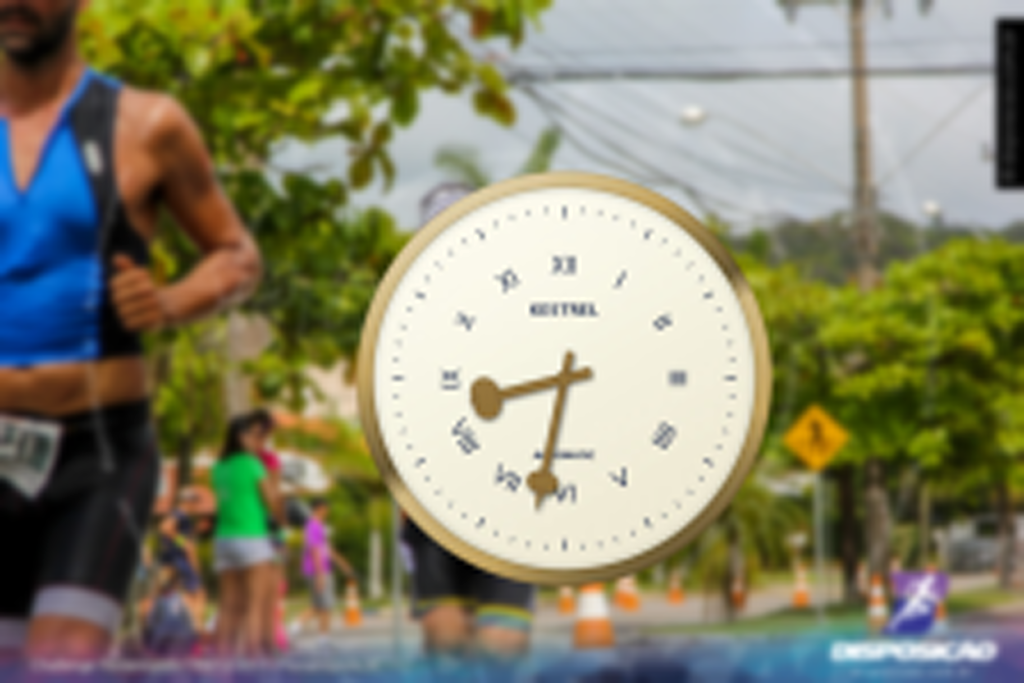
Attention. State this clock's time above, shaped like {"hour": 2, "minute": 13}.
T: {"hour": 8, "minute": 32}
